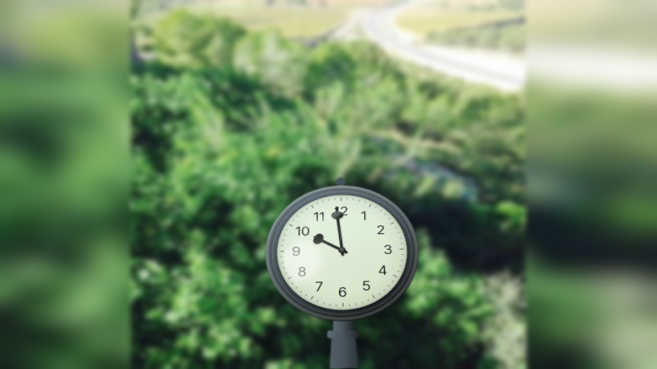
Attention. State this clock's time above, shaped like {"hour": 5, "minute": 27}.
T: {"hour": 9, "minute": 59}
